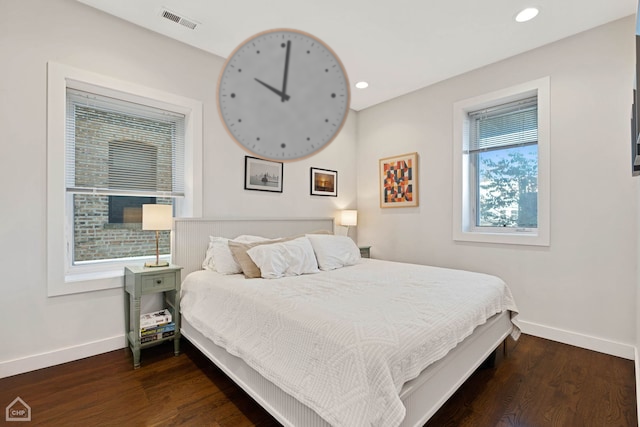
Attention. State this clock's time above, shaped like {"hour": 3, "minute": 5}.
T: {"hour": 10, "minute": 1}
